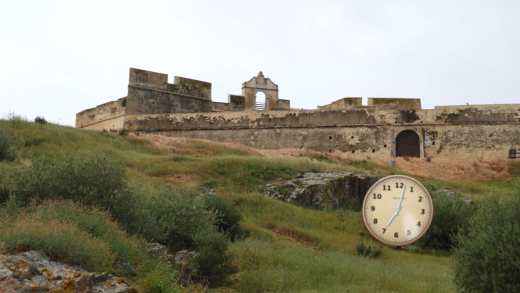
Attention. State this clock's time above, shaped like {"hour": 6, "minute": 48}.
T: {"hour": 7, "minute": 2}
